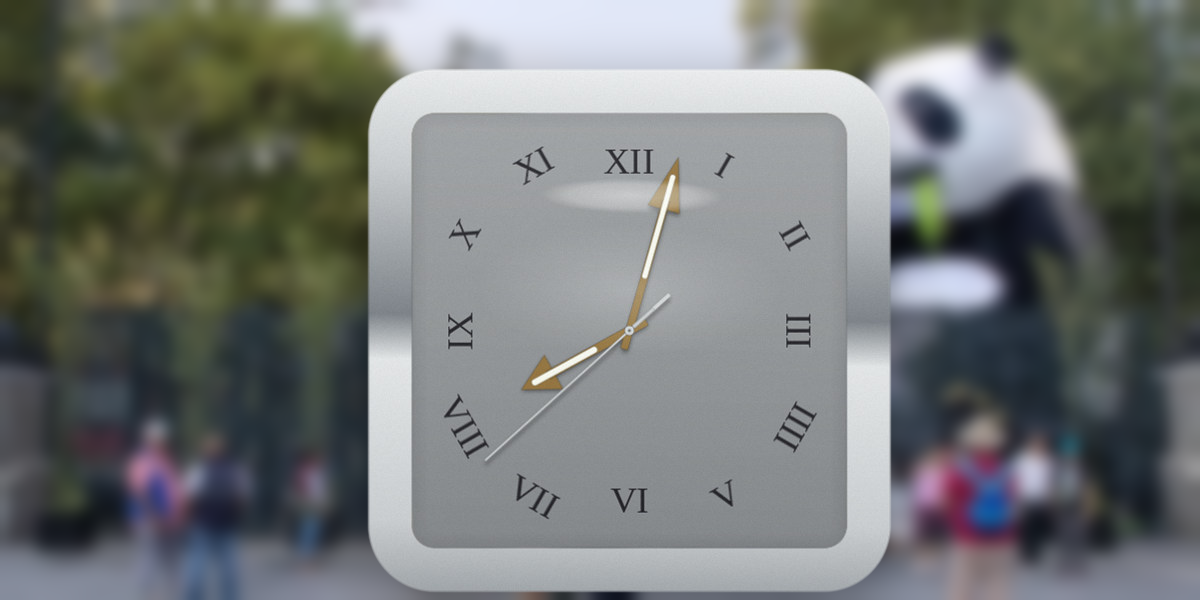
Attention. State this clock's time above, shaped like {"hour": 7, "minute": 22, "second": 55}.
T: {"hour": 8, "minute": 2, "second": 38}
